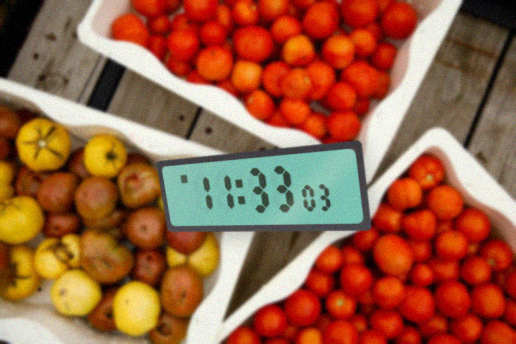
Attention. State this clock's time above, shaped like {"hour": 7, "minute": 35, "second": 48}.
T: {"hour": 11, "minute": 33, "second": 3}
